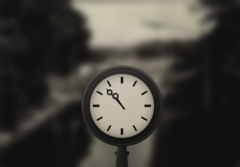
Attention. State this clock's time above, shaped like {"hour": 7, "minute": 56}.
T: {"hour": 10, "minute": 53}
